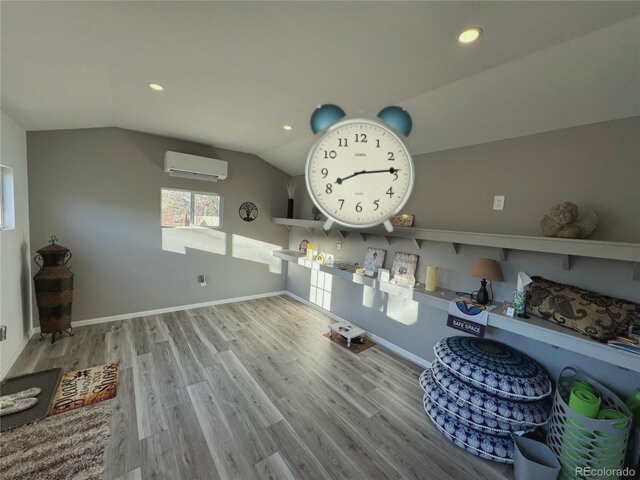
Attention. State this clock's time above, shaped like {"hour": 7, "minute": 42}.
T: {"hour": 8, "minute": 14}
